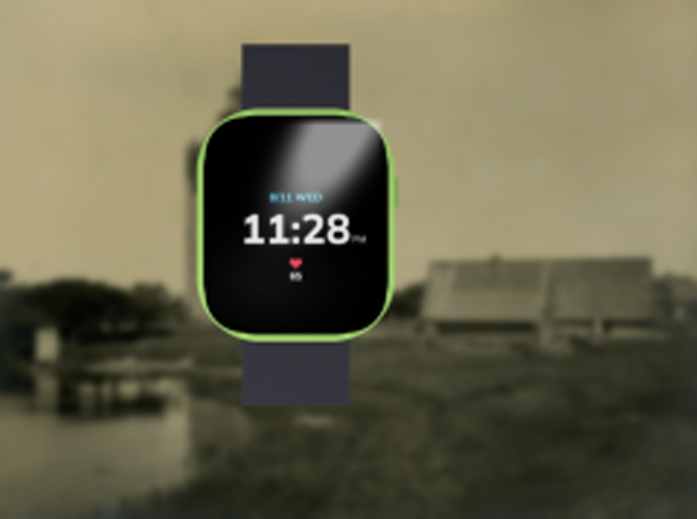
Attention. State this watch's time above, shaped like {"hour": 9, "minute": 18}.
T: {"hour": 11, "minute": 28}
